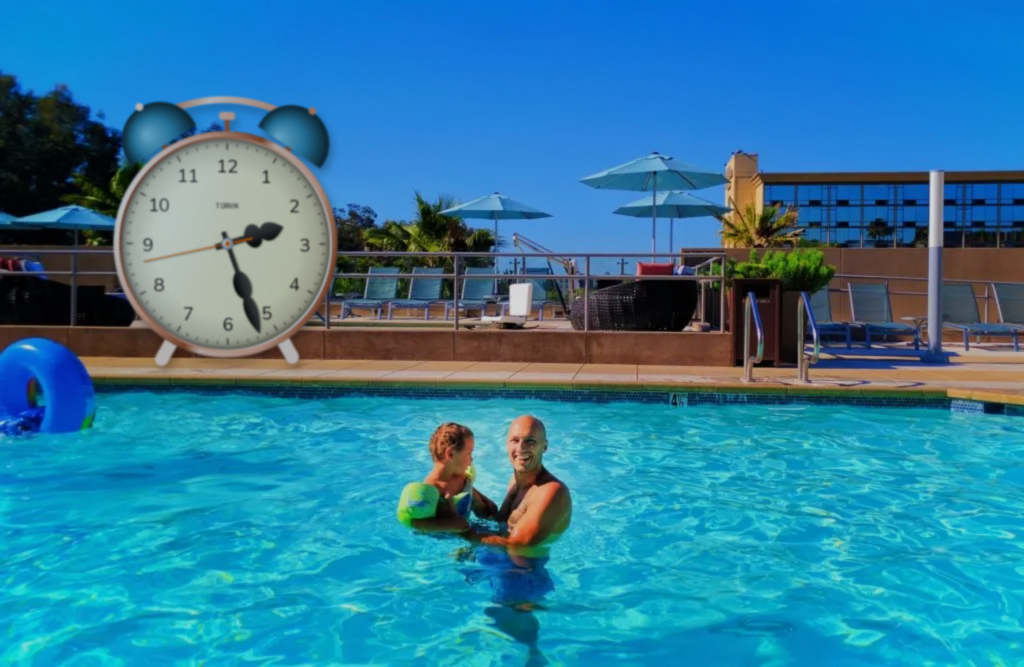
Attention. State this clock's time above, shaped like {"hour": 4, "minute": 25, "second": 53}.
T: {"hour": 2, "minute": 26, "second": 43}
